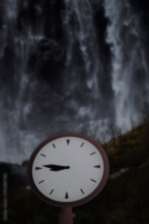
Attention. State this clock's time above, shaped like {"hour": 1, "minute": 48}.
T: {"hour": 8, "minute": 46}
